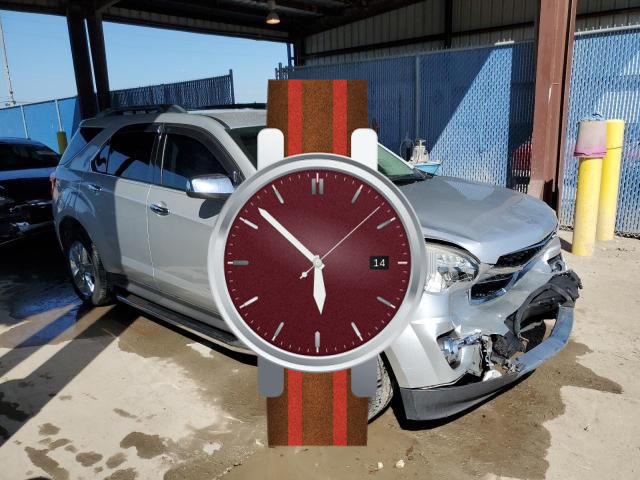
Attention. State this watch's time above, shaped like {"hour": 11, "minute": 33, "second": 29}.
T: {"hour": 5, "minute": 52, "second": 8}
